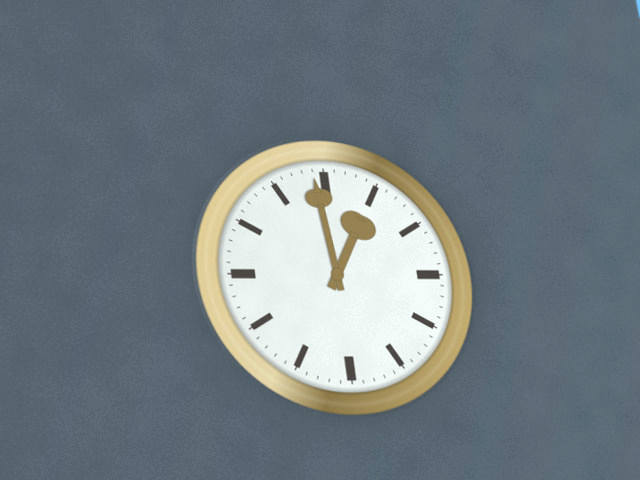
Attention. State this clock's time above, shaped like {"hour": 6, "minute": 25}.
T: {"hour": 12, "minute": 59}
